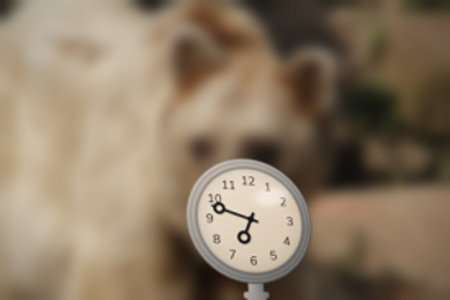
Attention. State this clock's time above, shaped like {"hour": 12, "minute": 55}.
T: {"hour": 6, "minute": 48}
